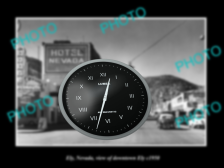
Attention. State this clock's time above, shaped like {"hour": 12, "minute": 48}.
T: {"hour": 12, "minute": 33}
